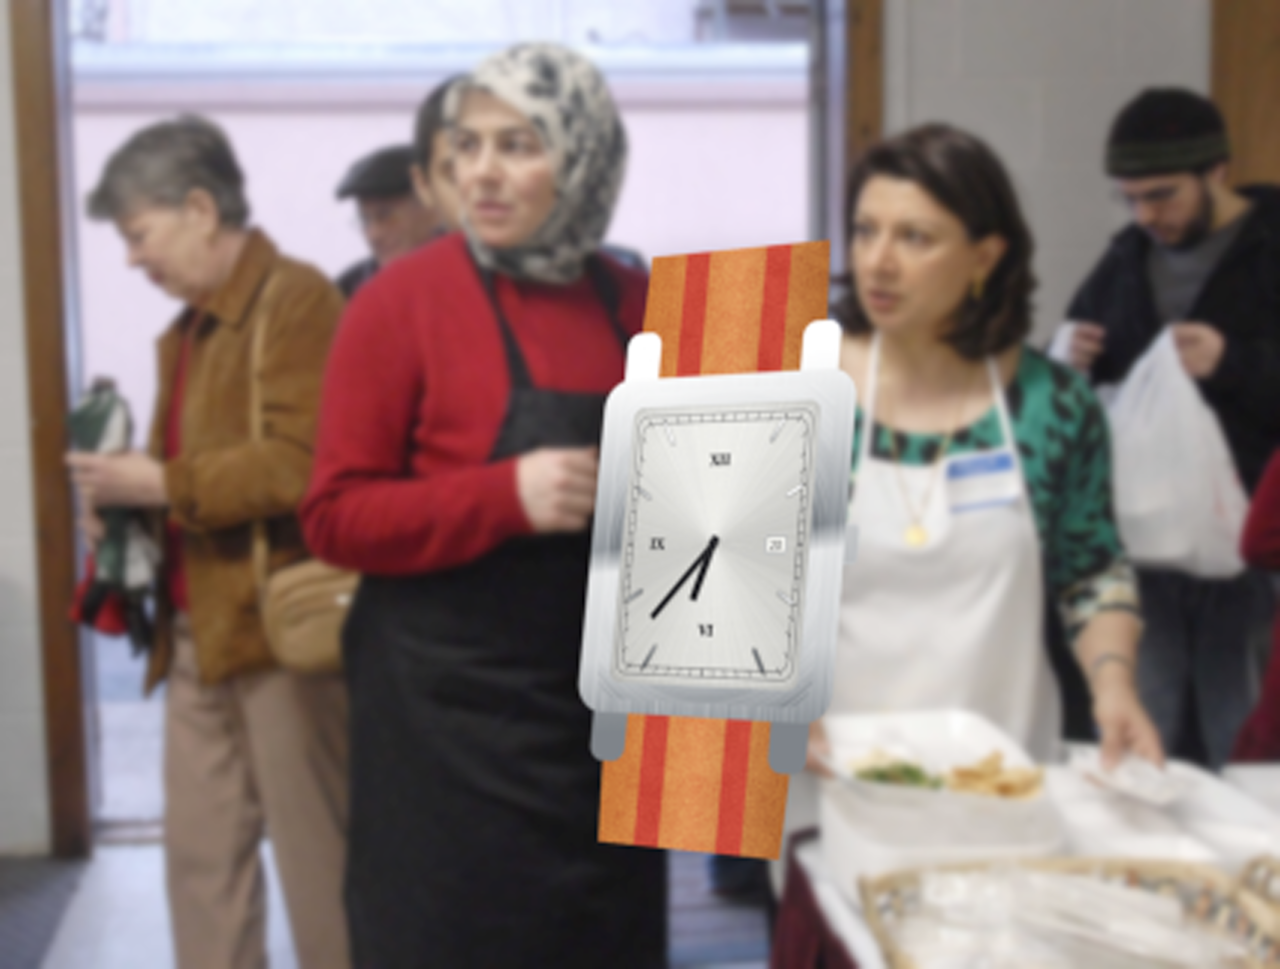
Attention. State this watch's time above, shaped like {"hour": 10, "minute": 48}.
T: {"hour": 6, "minute": 37}
